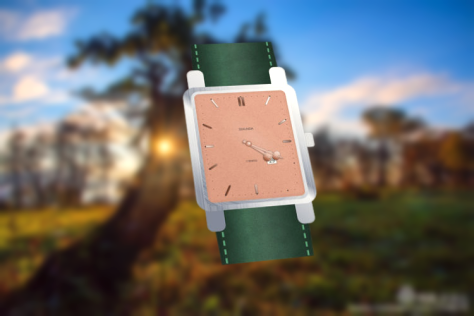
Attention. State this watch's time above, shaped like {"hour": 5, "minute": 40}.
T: {"hour": 4, "minute": 20}
